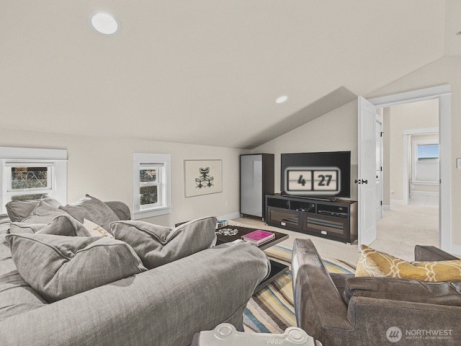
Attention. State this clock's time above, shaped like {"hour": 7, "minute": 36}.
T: {"hour": 4, "minute": 27}
